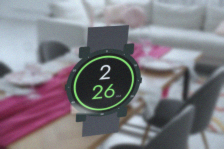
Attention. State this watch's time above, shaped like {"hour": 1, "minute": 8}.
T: {"hour": 2, "minute": 26}
